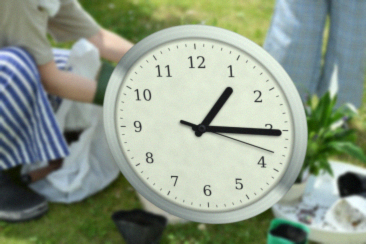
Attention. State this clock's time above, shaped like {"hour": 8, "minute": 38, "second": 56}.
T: {"hour": 1, "minute": 15, "second": 18}
